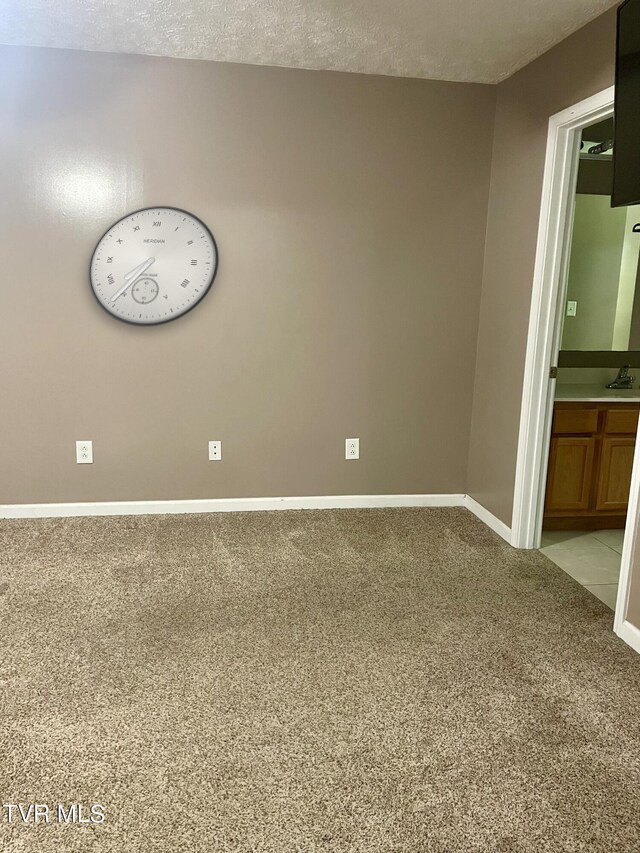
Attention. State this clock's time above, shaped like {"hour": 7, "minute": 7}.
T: {"hour": 7, "minute": 36}
